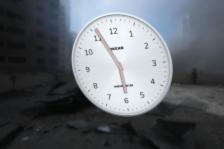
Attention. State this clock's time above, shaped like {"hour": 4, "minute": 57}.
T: {"hour": 5, "minute": 56}
